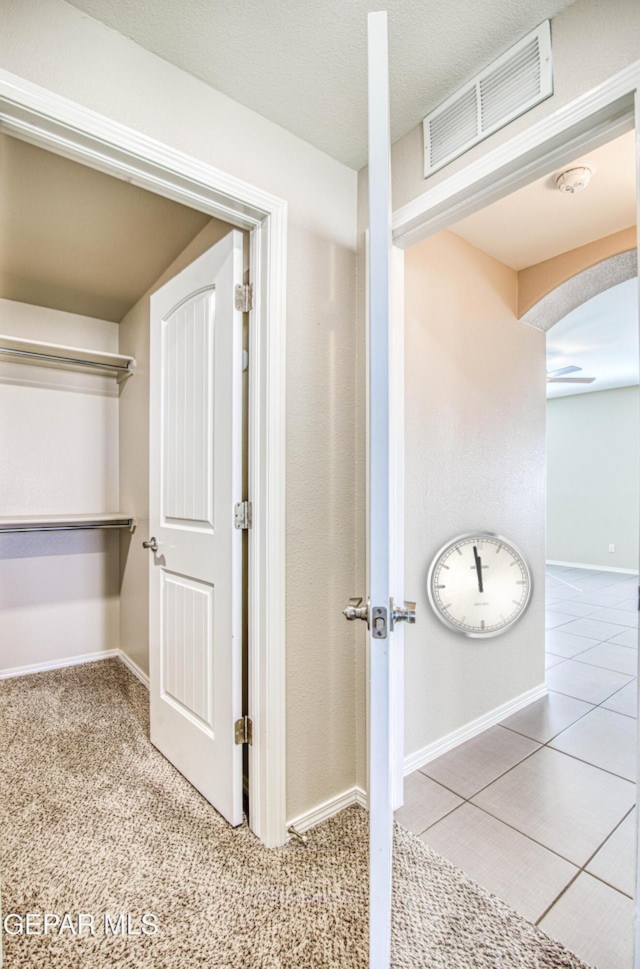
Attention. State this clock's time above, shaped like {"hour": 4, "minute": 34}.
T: {"hour": 11, "minute": 59}
